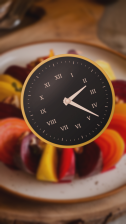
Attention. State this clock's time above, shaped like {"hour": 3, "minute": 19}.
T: {"hour": 2, "minute": 23}
